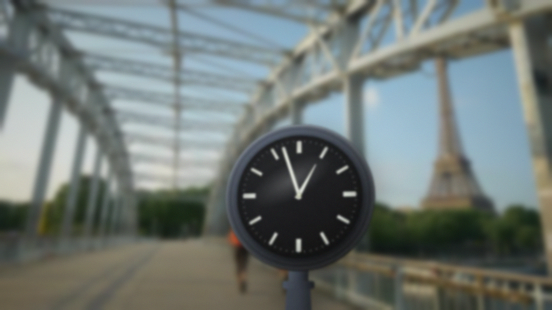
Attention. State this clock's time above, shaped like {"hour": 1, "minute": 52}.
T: {"hour": 12, "minute": 57}
